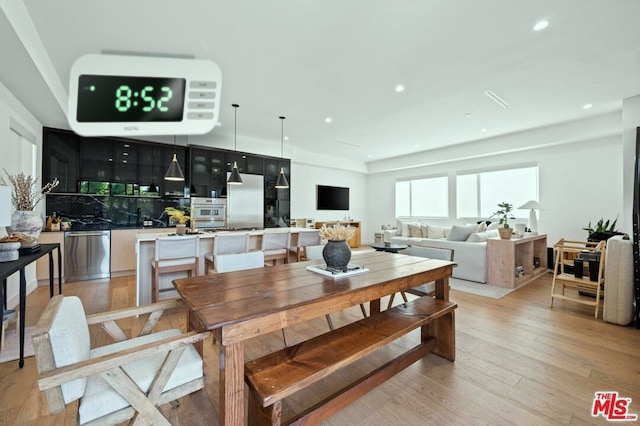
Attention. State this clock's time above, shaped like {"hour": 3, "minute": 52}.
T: {"hour": 8, "minute": 52}
